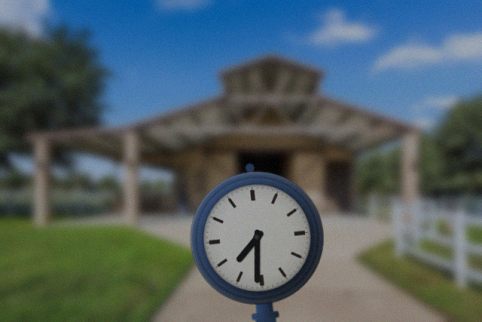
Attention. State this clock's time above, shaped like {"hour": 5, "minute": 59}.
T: {"hour": 7, "minute": 31}
